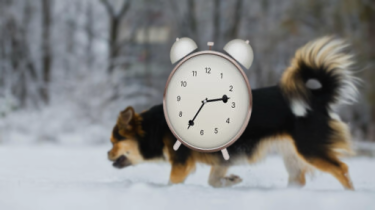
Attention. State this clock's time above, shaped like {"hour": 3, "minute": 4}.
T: {"hour": 2, "minute": 35}
